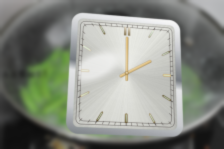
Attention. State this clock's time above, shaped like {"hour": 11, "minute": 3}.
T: {"hour": 2, "minute": 0}
